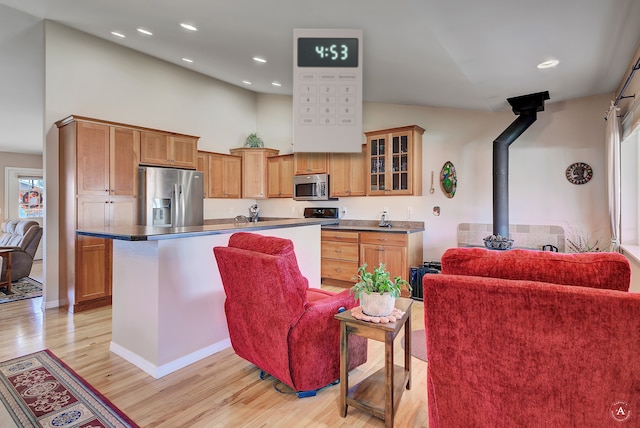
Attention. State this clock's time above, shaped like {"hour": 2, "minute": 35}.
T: {"hour": 4, "minute": 53}
